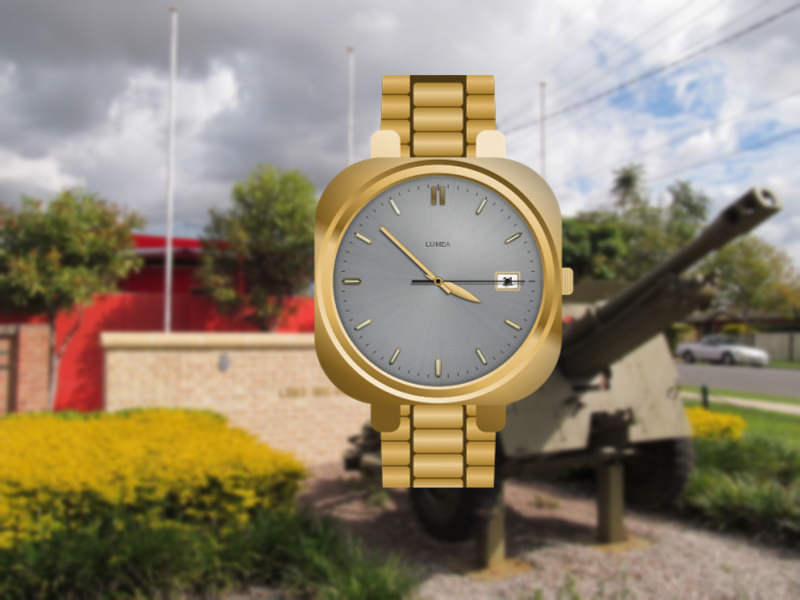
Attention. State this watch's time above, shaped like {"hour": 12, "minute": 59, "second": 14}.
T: {"hour": 3, "minute": 52, "second": 15}
